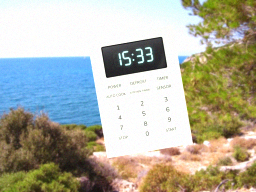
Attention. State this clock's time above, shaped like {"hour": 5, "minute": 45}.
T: {"hour": 15, "minute": 33}
